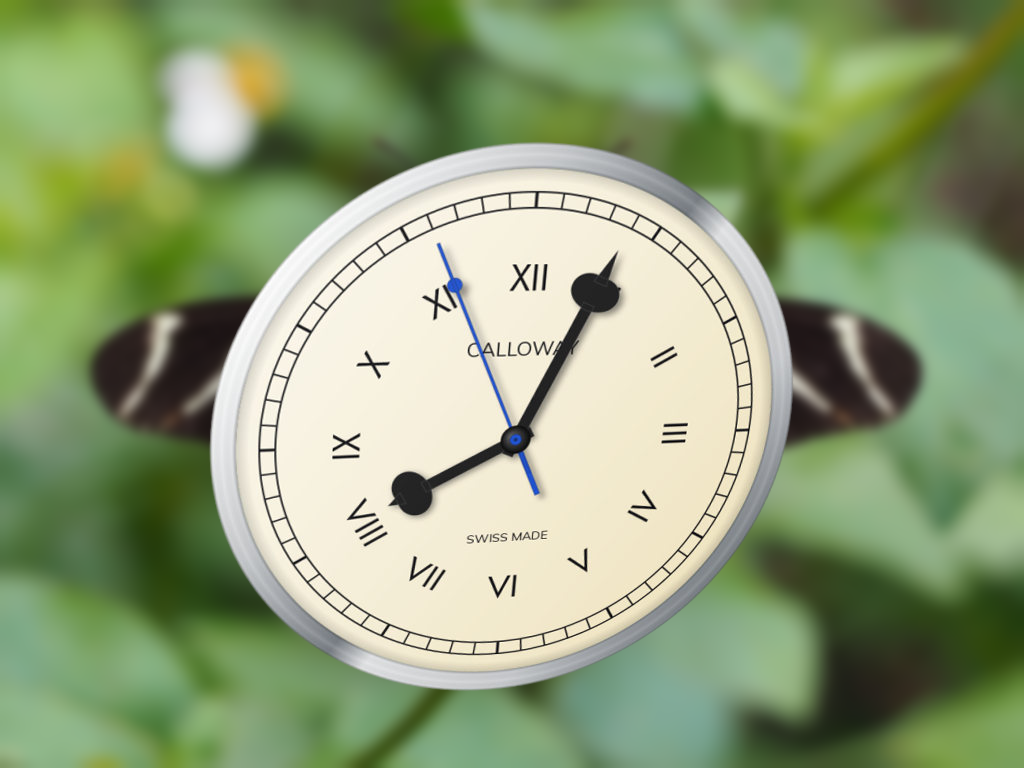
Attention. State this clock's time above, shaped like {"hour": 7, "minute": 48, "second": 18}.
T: {"hour": 8, "minute": 3, "second": 56}
